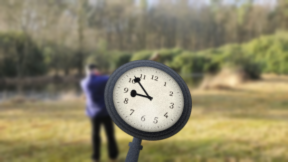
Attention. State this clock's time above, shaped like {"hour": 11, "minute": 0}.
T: {"hour": 8, "minute": 52}
